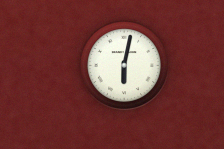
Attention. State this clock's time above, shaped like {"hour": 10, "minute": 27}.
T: {"hour": 6, "minute": 2}
